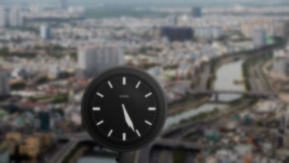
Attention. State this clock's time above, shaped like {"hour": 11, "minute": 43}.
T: {"hour": 5, "minute": 26}
